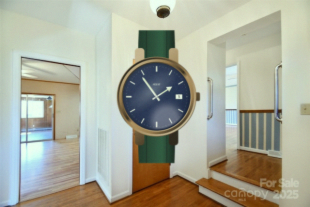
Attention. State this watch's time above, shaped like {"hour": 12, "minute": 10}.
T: {"hour": 1, "minute": 54}
